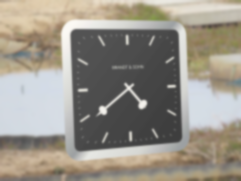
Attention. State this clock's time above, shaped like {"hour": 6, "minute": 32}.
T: {"hour": 4, "minute": 39}
